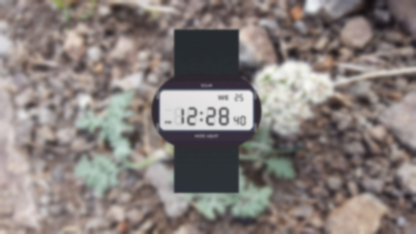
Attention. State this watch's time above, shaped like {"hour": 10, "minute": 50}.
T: {"hour": 12, "minute": 28}
